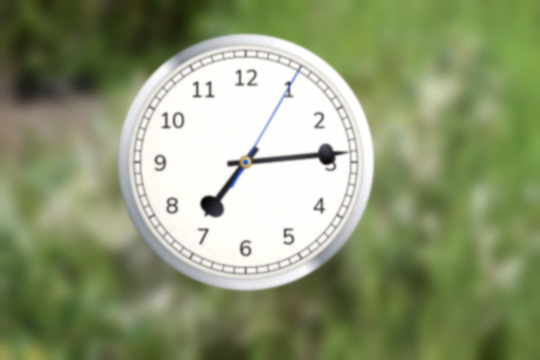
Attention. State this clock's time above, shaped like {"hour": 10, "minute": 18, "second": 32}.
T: {"hour": 7, "minute": 14, "second": 5}
